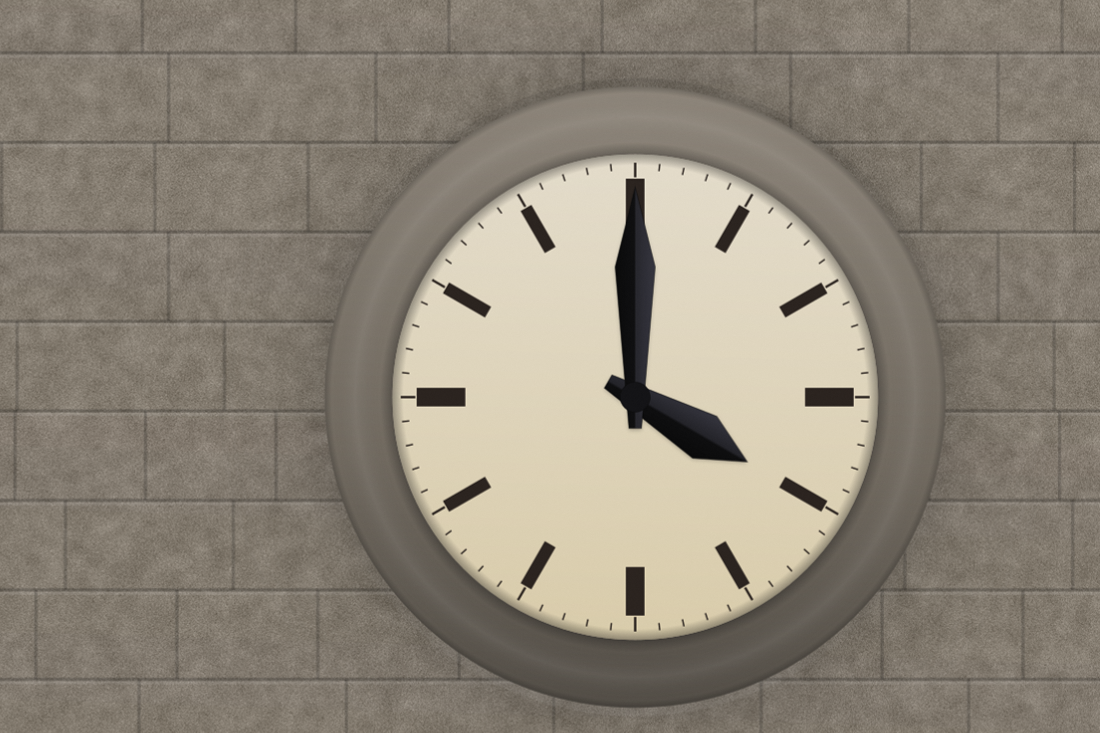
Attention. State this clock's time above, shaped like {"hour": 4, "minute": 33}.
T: {"hour": 4, "minute": 0}
